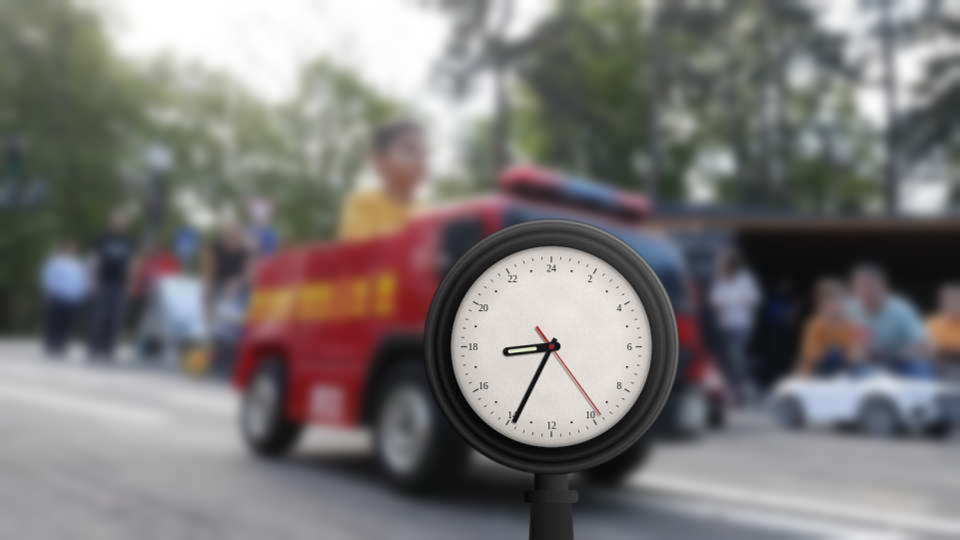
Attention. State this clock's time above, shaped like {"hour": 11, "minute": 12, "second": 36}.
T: {"hour": 17, "minute": 34, "second": 24}
